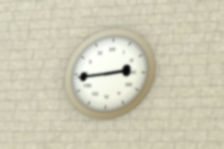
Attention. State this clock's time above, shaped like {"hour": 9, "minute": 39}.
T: {"hour": 2, "minute": 44}
